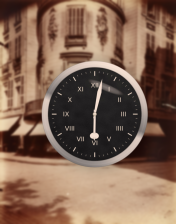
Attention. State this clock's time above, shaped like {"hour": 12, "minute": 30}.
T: {"hour": 6, "minute": 2}
